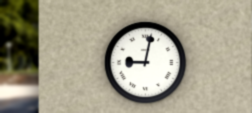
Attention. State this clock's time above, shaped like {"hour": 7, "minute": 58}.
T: {"hour": 9, "minute": 2}
